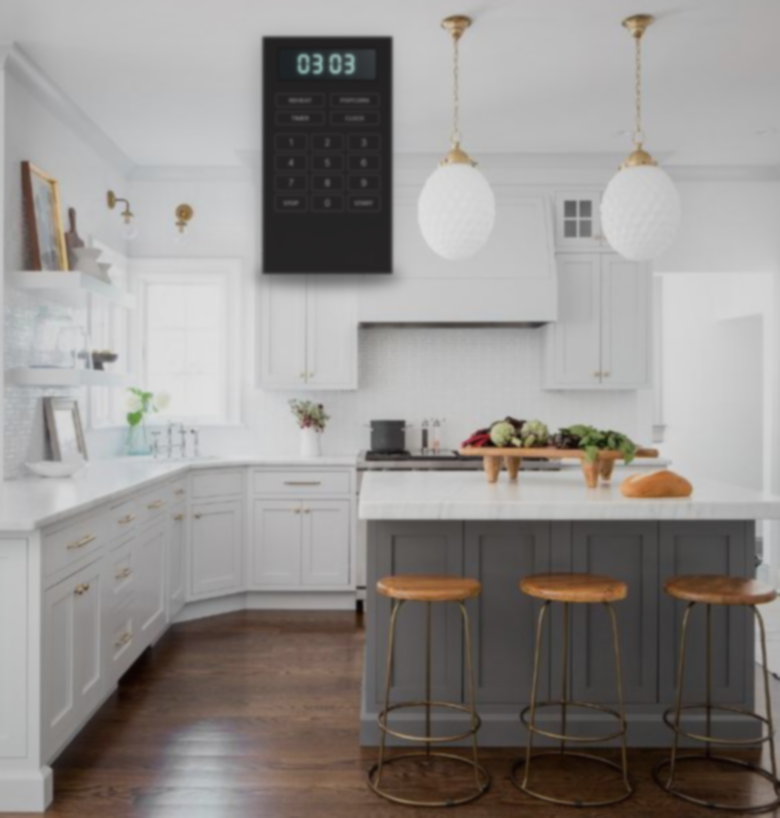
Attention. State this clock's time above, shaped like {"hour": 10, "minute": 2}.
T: {"hour": 3, "minute": 3}
